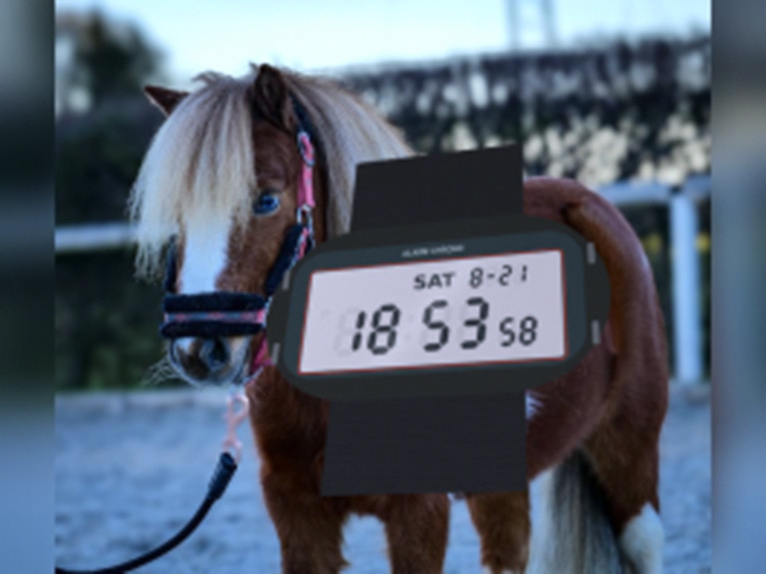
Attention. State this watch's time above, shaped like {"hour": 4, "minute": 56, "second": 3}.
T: {"hour": 18, "minute": 53, "second": 58}
